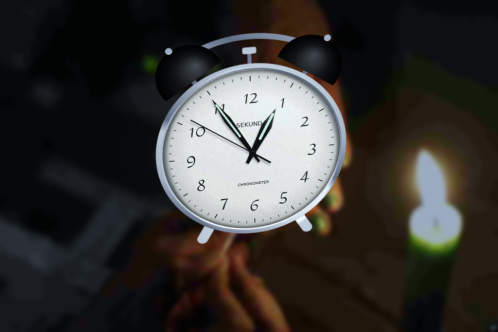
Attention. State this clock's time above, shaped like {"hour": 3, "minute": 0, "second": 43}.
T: {"hour": 12, "minute": 54, "second": 51}
